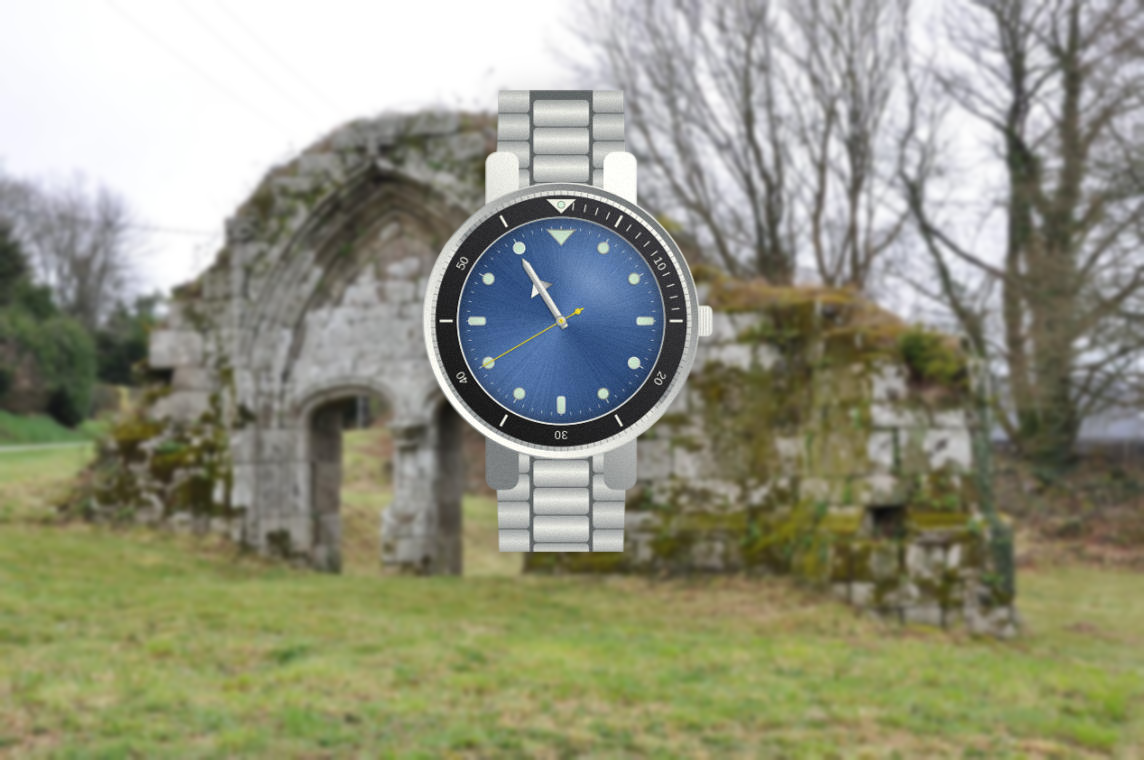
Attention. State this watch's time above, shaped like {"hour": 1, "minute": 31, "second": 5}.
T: {"hour": 10, "minute": 54, "second": 40}
